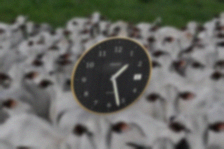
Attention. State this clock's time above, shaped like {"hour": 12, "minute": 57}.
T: {"hour": 1, "minute": 27}
